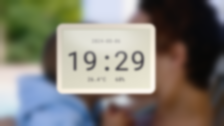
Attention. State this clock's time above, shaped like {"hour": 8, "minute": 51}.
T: {"hour": 19, "minute": 29}
